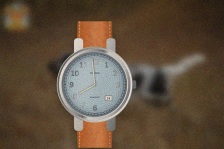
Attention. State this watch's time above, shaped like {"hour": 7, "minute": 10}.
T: {"hour": 7, "minute": 59}
